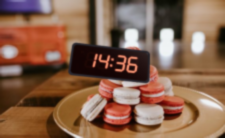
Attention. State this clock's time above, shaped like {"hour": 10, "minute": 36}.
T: {"hour": 14, "minute": 36}
